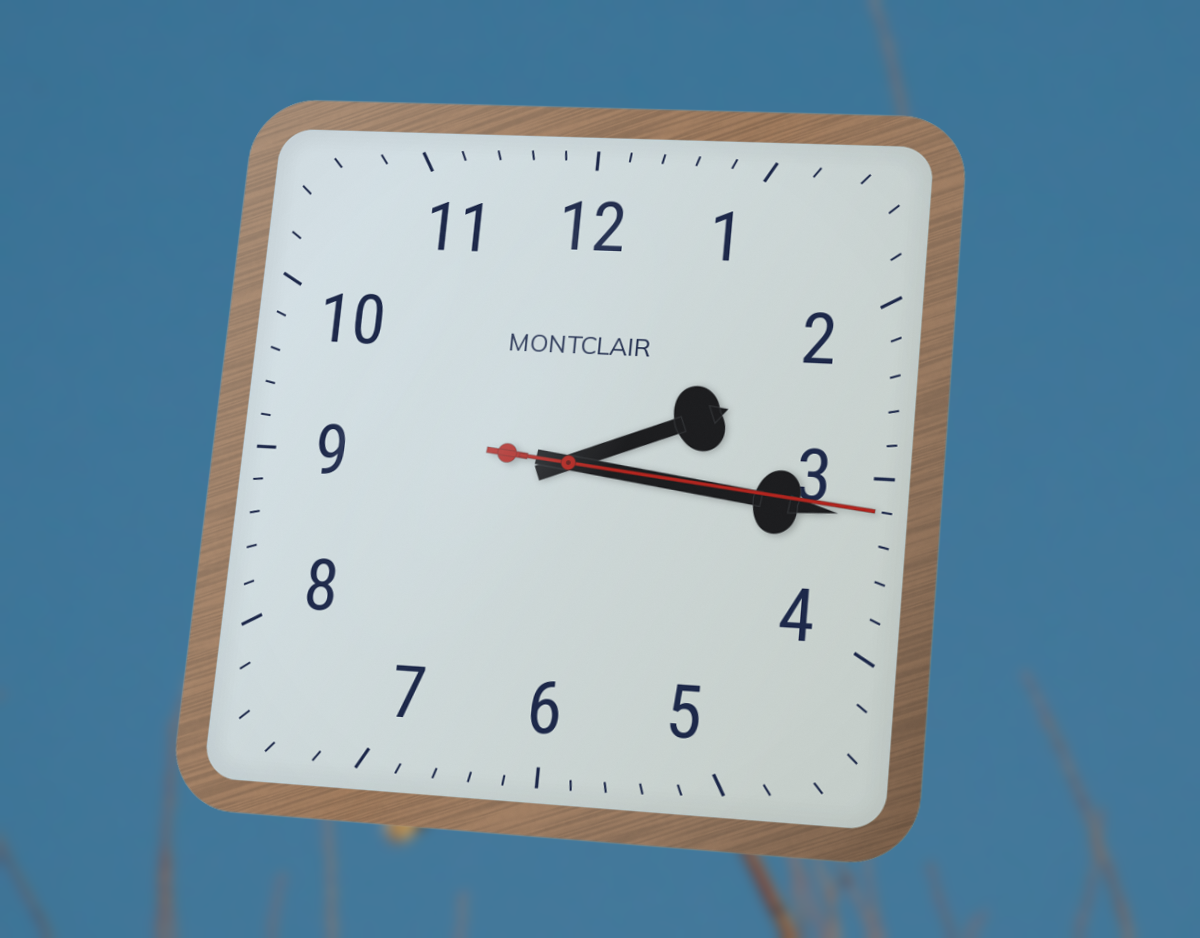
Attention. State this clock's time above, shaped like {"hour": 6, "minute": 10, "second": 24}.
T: {"hour": 2, "minute": 16, "second": 16}
